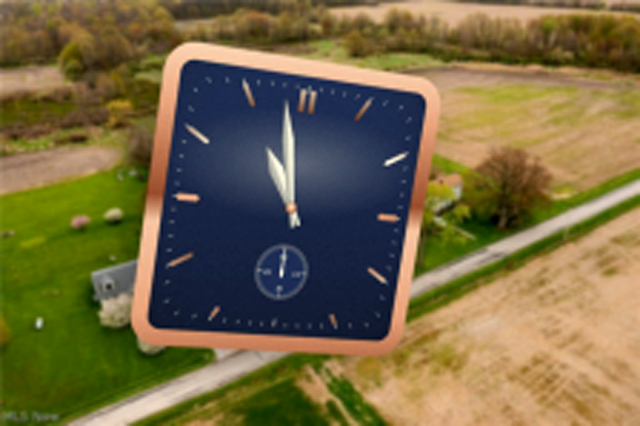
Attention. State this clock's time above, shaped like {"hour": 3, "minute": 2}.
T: {"hour": 10, "minute": 58}
